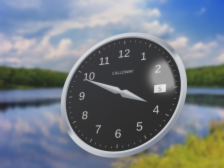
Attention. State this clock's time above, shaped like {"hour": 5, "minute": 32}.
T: {"hour": 3, "minute": 49}
